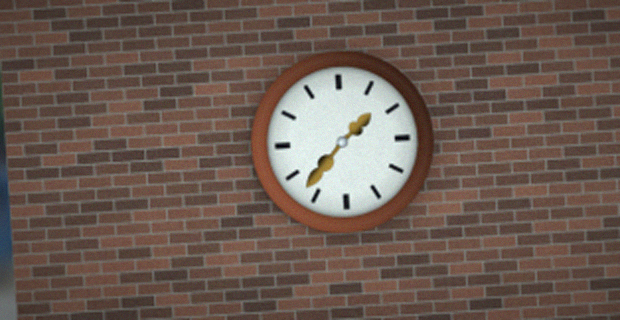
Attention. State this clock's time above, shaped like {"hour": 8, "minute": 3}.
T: {"hour": 1, "minute": 37}
